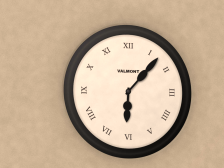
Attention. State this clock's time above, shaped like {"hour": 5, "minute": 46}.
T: {"hour": 6, "minute": 7}
